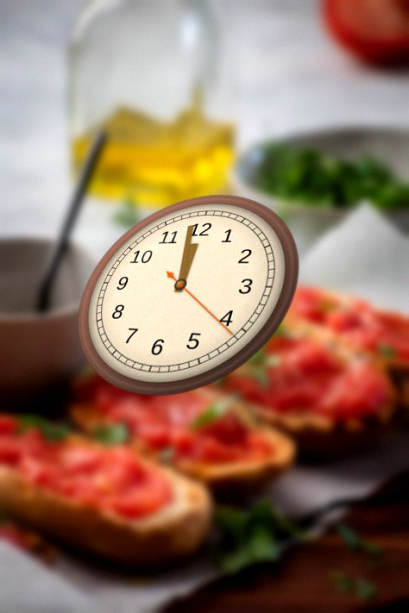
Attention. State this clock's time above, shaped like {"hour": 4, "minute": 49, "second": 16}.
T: {"hour": 11, "minute": 58, "second": 21}
